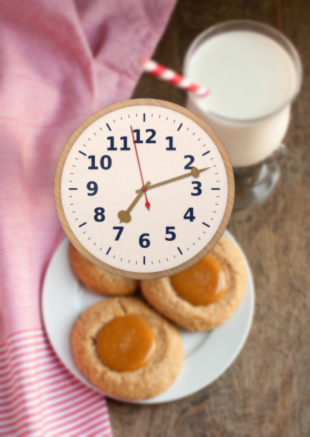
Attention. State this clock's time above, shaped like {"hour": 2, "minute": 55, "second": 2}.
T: {"hour": 7, "minute": 11, "second": 58}
